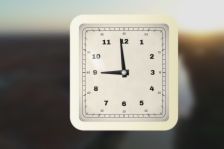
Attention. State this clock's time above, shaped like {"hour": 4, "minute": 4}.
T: {"hour": 8, "minute": 59}
